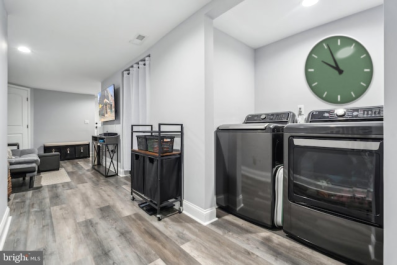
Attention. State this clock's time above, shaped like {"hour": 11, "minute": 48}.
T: {"hour": 9, "minute": 56}
